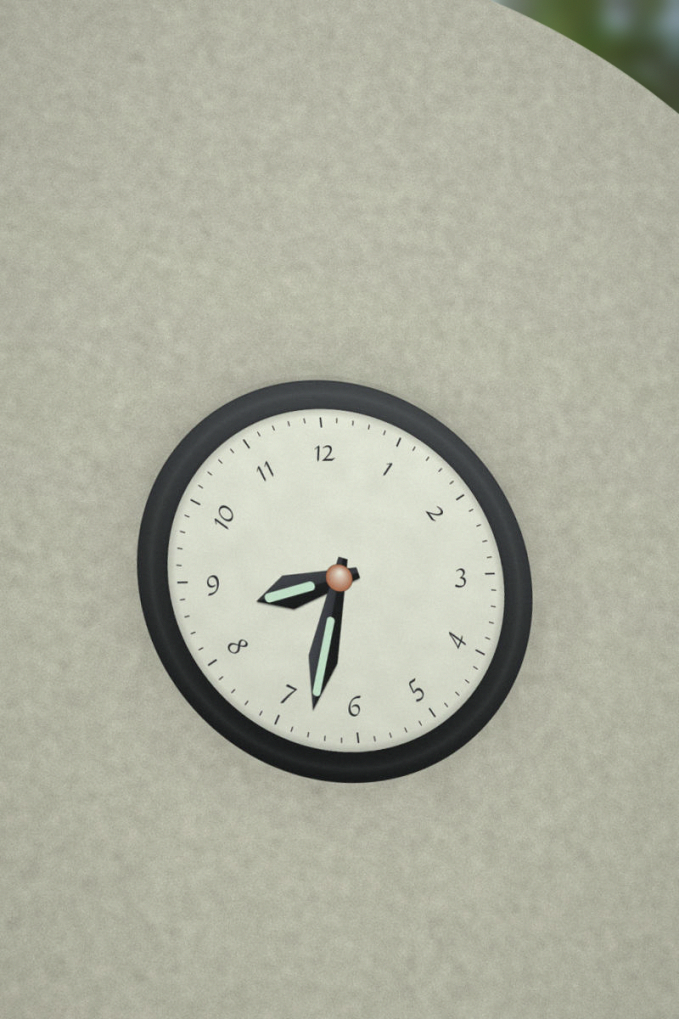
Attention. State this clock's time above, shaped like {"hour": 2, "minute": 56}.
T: {"hour": 8, "minute": 33}
